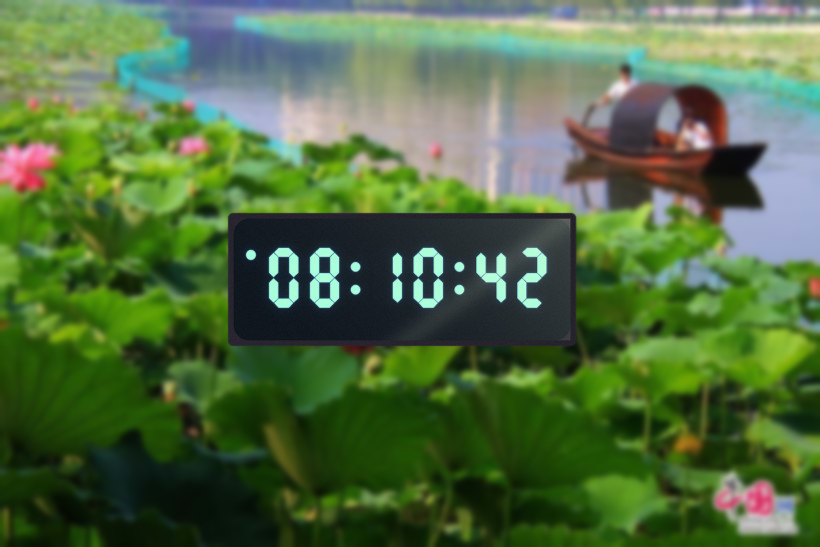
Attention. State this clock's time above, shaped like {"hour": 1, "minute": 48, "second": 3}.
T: {"hour": 8, "minute": 10, "second": 42}
